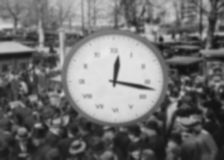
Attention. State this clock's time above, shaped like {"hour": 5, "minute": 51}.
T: {"hour": 12, "minute": 17}
